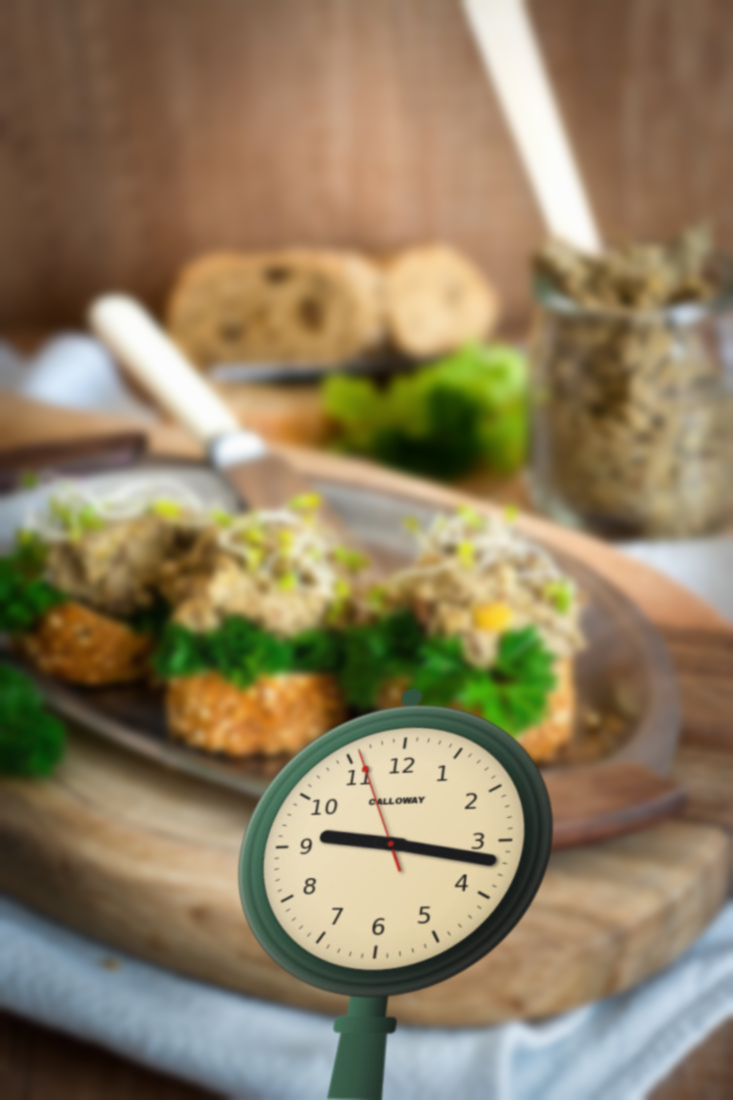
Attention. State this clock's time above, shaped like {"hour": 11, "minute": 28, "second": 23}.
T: {"hour": 9, "minute": 16, "second": 56}
